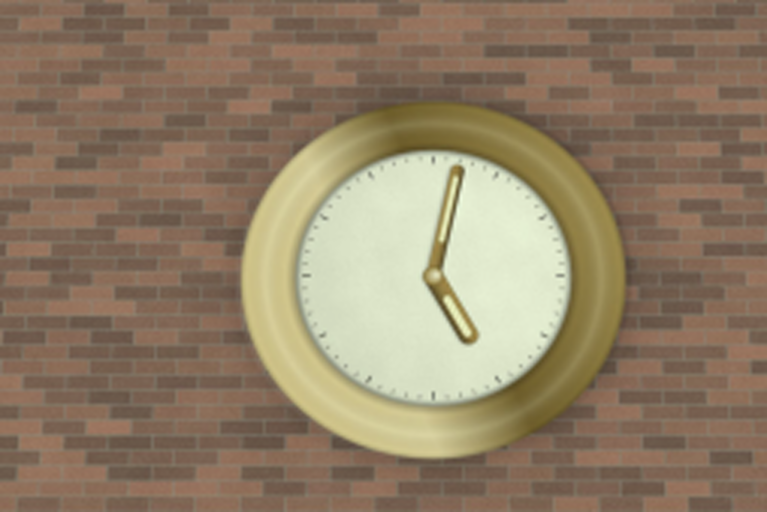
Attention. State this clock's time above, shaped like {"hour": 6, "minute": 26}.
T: {"hour": 5, "minute": 2}
